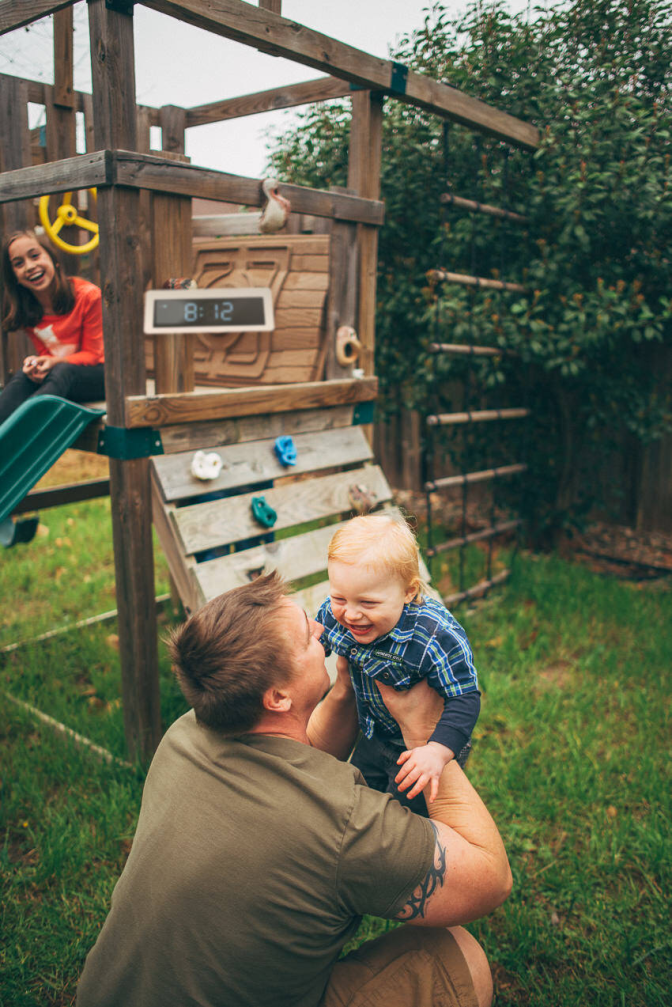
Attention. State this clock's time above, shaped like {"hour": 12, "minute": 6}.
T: {"hour": 8, "minute": 12}
